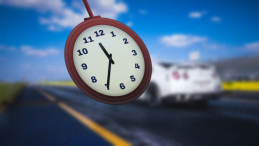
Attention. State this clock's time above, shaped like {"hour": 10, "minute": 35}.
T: {"hour": 11, "minute": 35}
